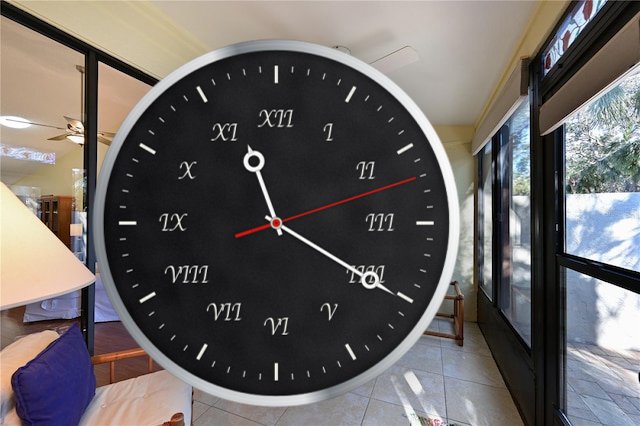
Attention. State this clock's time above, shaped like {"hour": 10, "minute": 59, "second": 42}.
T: {"hour": 11, "minute": 20, "second": 12}
